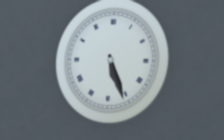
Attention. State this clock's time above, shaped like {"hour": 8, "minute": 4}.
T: {"hour": 5, "minute": 26}
